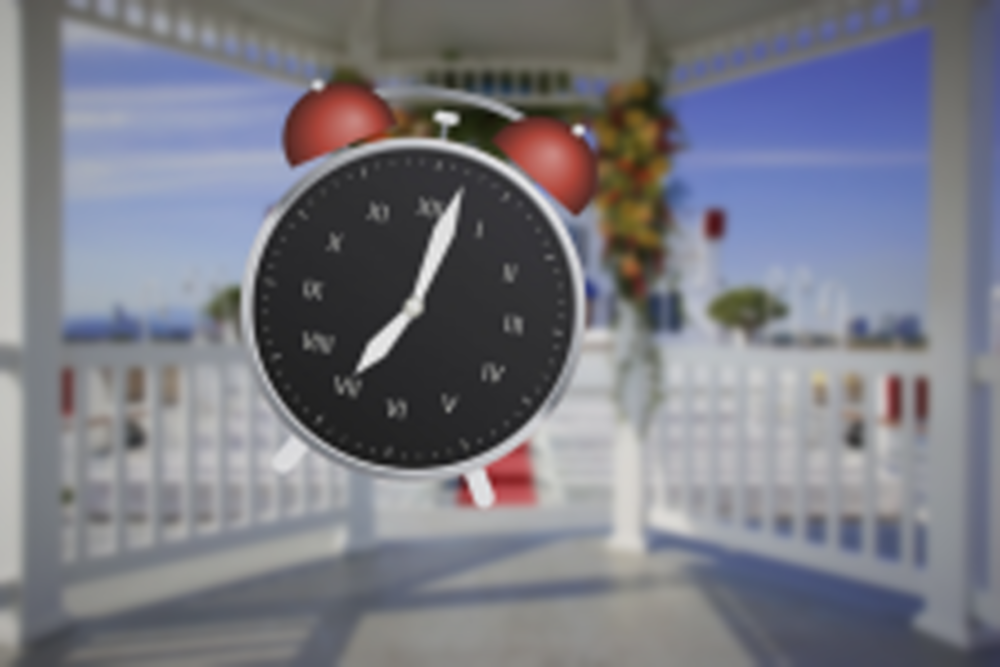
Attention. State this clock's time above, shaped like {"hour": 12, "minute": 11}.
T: {"hour": 7, "minute": 2}
